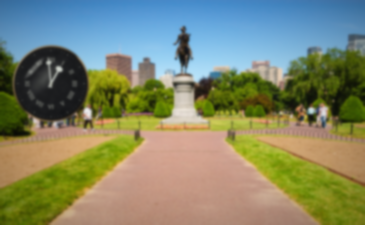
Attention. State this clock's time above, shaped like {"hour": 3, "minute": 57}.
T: {"hour": 12, "minute": 59}
